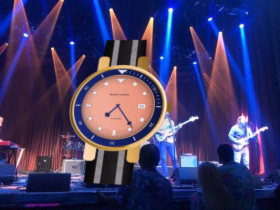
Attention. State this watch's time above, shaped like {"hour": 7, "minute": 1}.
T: {"hour": 7, "minute": 24}
